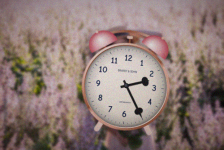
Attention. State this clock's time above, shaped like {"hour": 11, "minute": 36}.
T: {"hour": 2, "minute": 25}
